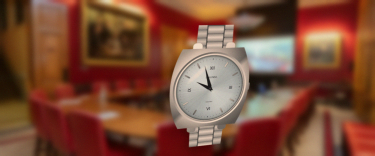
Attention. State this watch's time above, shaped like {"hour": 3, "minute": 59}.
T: {"hour": 9, "minute": 57}
